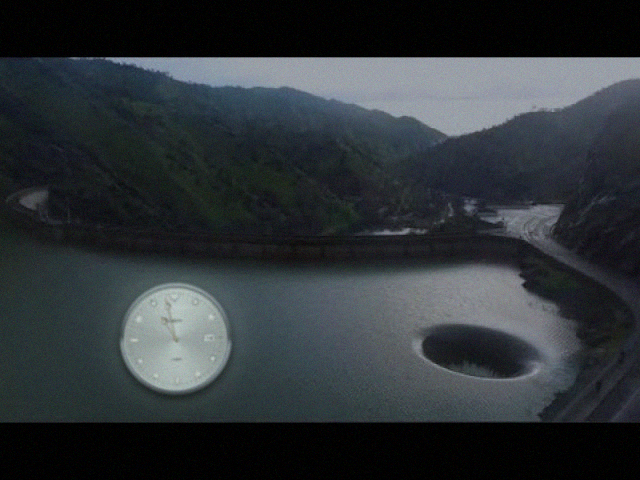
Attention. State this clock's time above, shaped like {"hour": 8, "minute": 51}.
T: {"hour": 10, "minute": 58}
